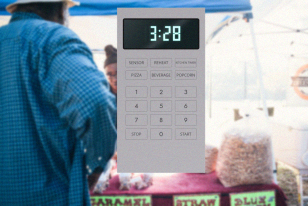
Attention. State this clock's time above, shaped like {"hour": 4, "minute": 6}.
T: {"hour": 3, "minute": 28}
